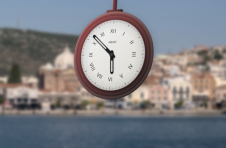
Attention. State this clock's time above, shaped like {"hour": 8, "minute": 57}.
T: {"hour": 5, "minute": 52}
